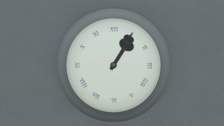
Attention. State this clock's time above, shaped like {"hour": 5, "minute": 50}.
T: {"hour": 1, "minute": 5}
